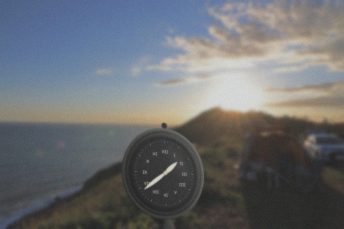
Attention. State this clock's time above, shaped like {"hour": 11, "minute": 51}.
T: {"hour": 1, "minute": 39}
